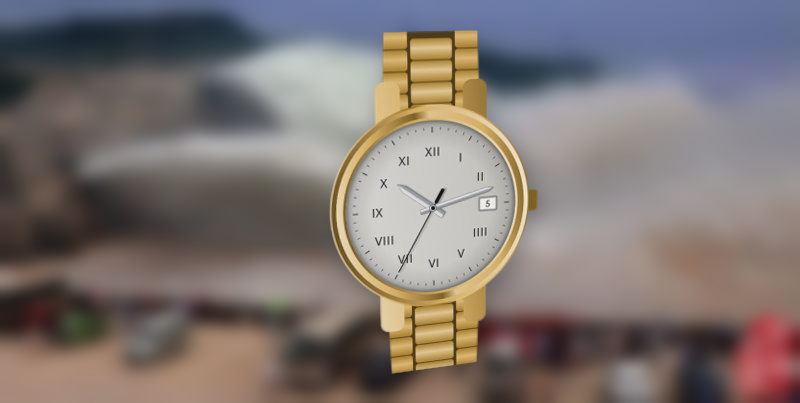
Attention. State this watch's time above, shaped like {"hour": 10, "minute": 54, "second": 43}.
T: {"hour": 10, "minute": 12, "second": 35}
